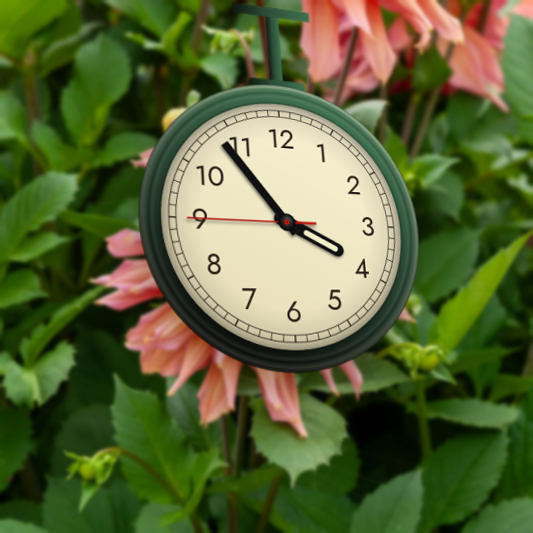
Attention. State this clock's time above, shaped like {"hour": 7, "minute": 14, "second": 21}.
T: {"hour": 3, "minute": 53, "second": 45}
